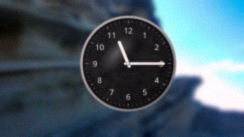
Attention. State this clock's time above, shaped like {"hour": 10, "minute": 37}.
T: {"hour": 11, "minute": 15}
